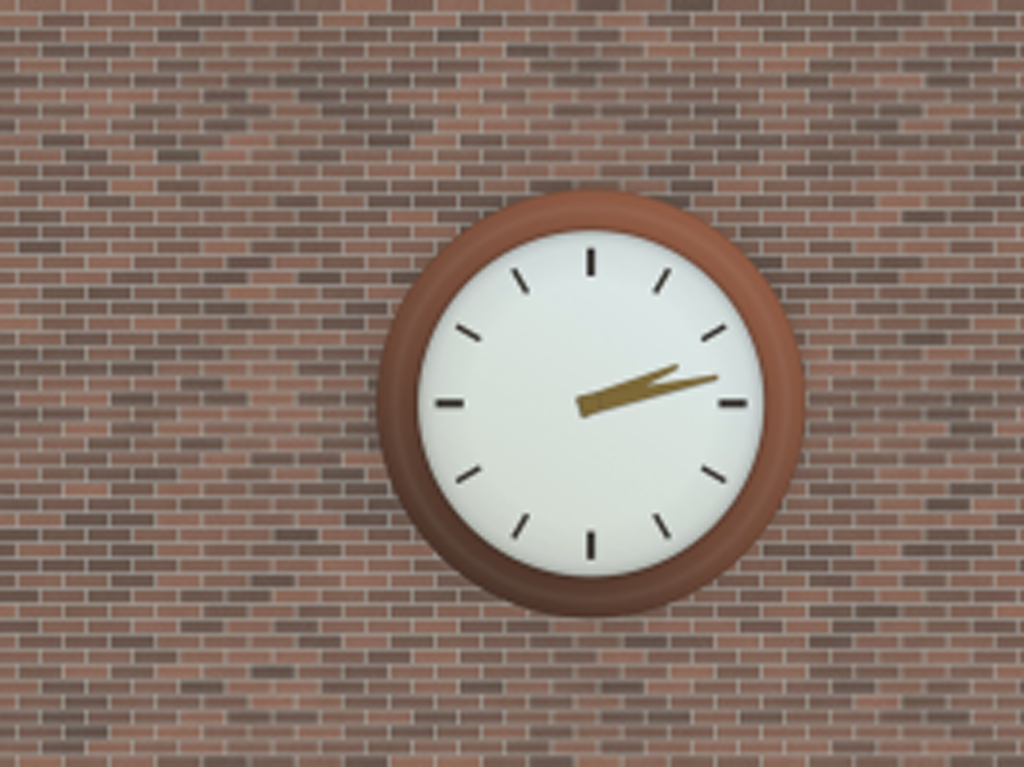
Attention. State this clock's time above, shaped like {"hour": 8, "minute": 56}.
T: {"hour": 2, "minute": 13}
